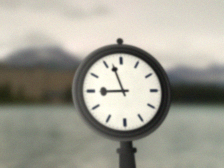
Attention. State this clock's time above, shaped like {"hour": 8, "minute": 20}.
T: {"hour": 8, "minute": 57}
